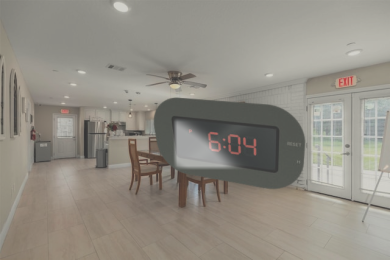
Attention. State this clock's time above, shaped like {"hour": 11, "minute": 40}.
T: {"hour": 6, "minute": 4}
